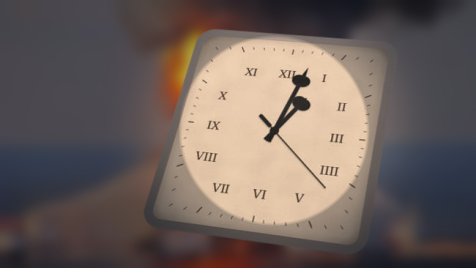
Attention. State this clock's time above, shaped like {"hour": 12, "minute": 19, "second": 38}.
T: {"hour": 1, "minute": 2, "second": 22}
